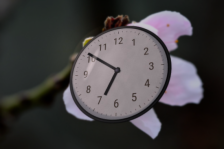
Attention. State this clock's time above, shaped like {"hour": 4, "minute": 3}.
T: {"hour": 6, "minute": 51}
